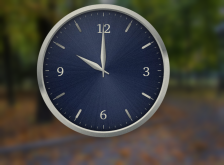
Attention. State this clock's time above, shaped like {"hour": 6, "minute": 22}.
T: {"hour": 10, "minute": 0}
